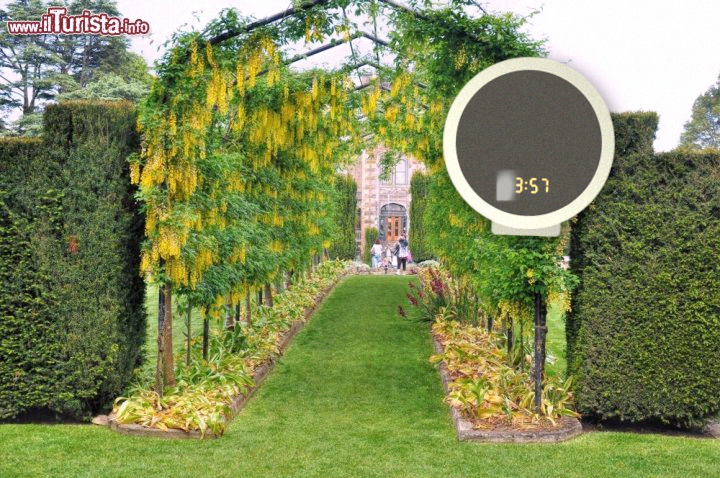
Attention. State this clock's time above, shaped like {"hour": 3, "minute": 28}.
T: {"hour": 3, "minute": 57}
